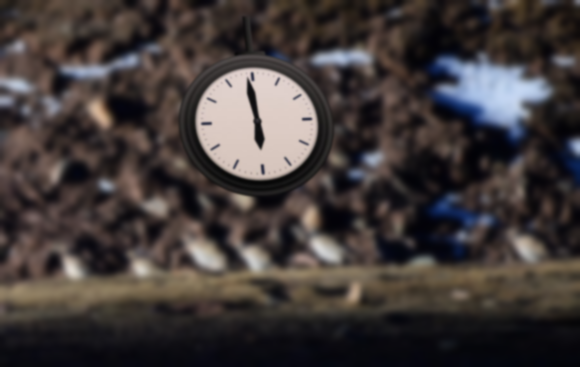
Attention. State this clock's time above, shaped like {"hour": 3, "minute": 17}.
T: {"hour": 5, "minute": 59}
